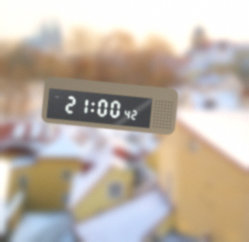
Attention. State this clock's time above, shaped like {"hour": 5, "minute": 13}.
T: {"hour": 21, "minute": 0}
